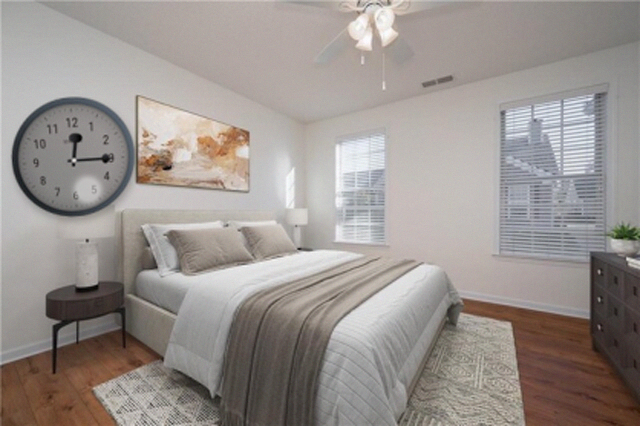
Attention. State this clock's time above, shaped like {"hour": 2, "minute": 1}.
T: {"hour": 12, "minute": 15}
